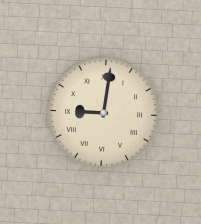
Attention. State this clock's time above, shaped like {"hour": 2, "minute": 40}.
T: {"hour": 9, "minute": 1}
